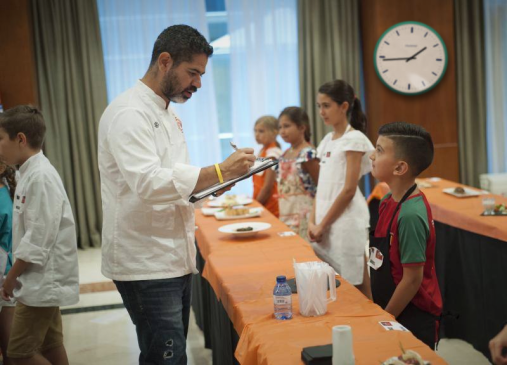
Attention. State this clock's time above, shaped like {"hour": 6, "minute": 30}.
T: {"hour": 1, "minute": 44}
